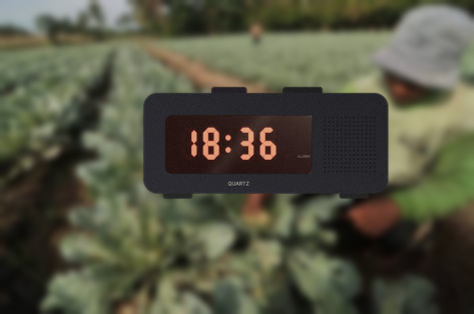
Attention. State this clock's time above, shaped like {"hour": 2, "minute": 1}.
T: {"hour": 18, "minute": 36}
